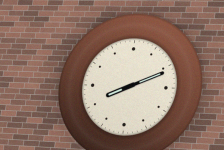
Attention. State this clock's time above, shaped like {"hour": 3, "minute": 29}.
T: {"hour": 8, "minute": 11}
